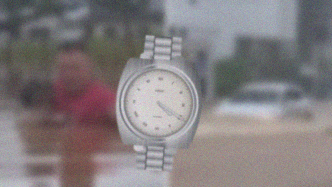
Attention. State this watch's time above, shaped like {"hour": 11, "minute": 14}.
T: {"hour": 4, "minute": 20}
